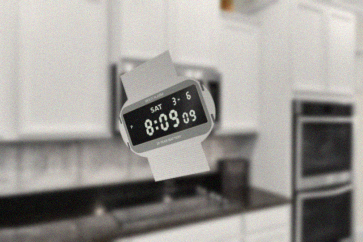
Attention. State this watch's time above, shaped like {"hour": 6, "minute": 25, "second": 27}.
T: {"hour": 8, "minute": 9, "second": 9}
